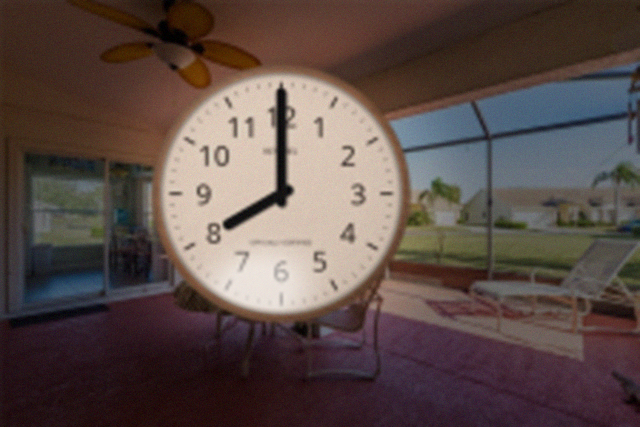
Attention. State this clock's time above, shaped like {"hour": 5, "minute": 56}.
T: {"hour": 8, "minute": 0}
